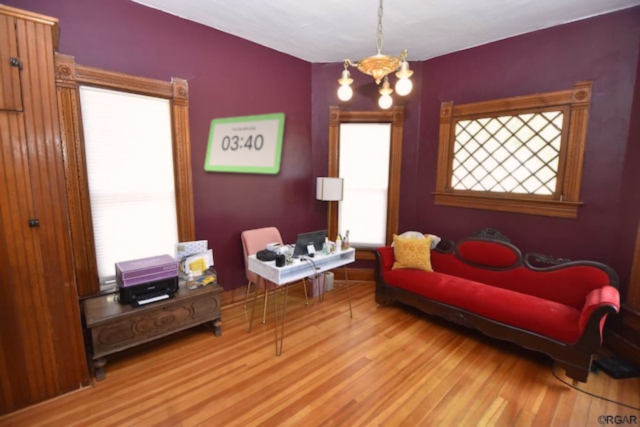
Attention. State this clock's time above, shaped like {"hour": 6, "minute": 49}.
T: {"hour": 3, "minute": 40}
